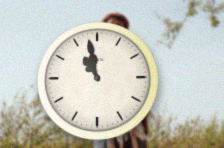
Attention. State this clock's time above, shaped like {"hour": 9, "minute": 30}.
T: {"hour": 10, "minute": 58}
